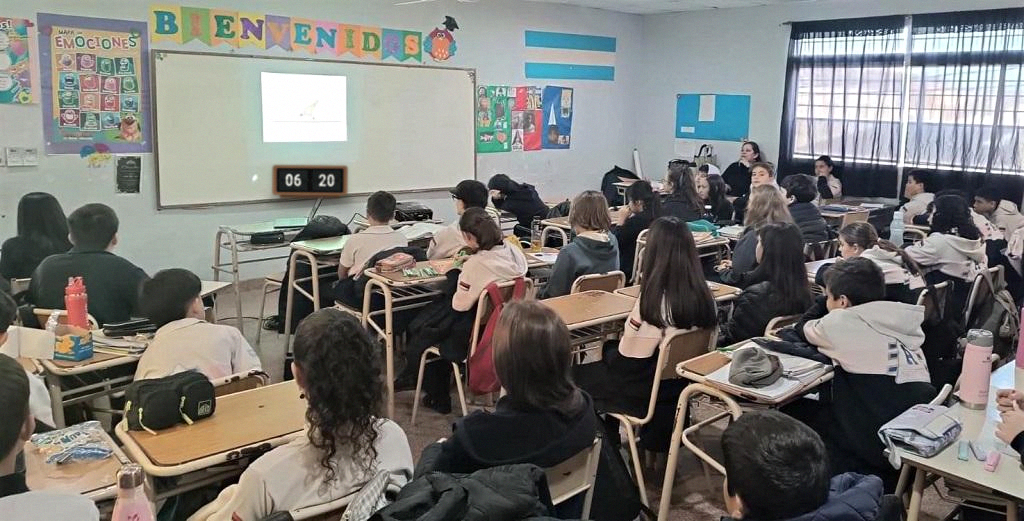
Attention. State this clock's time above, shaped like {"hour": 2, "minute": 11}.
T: {"hour": 6, "minute": 20}
